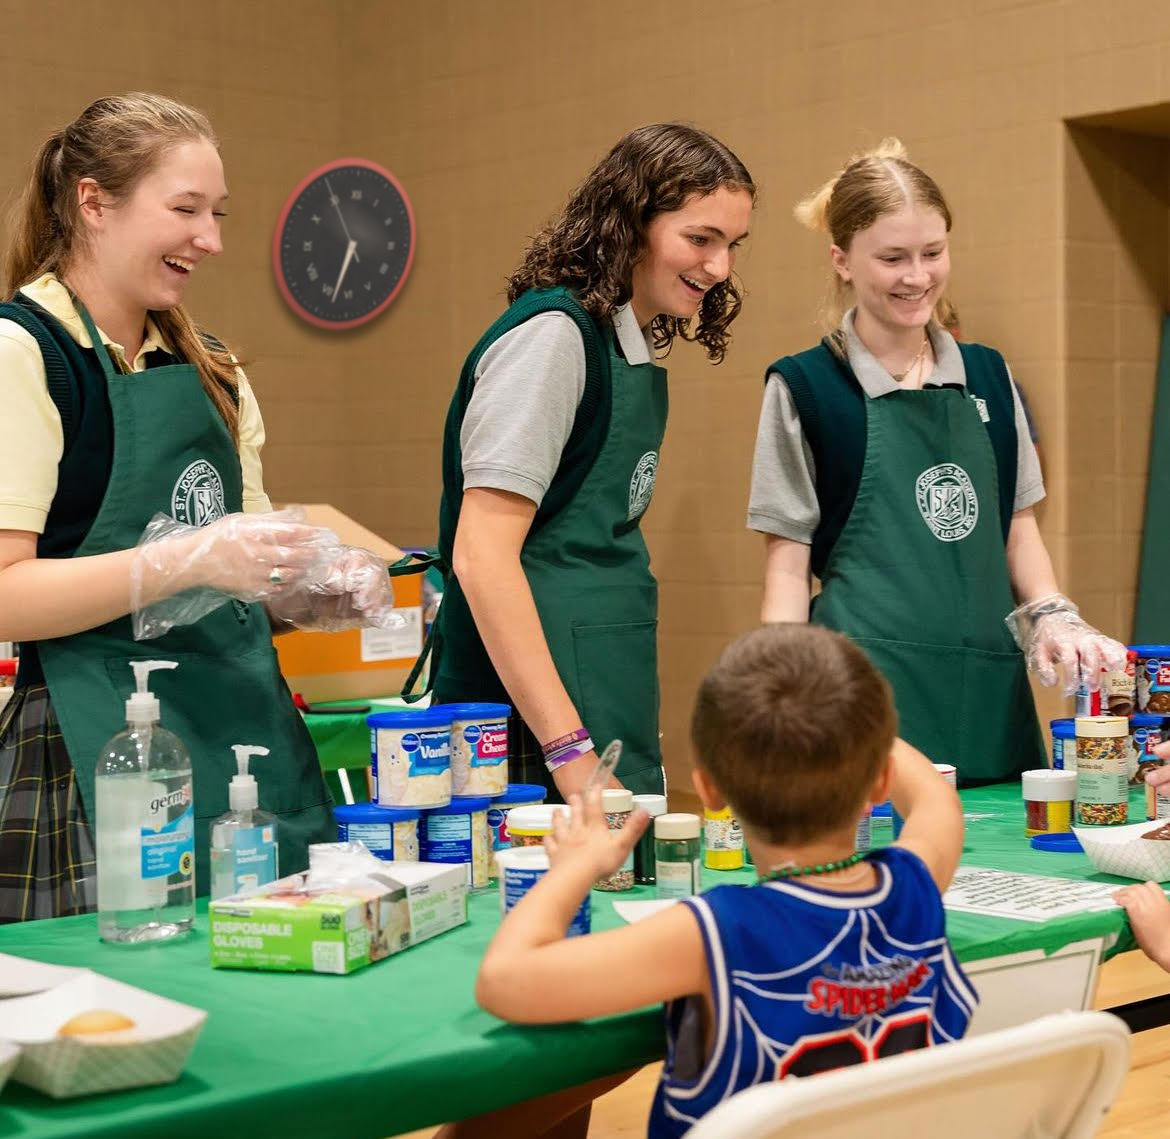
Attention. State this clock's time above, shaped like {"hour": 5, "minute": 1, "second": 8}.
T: {"hour": 6, "minute": 32, "second": 55}
